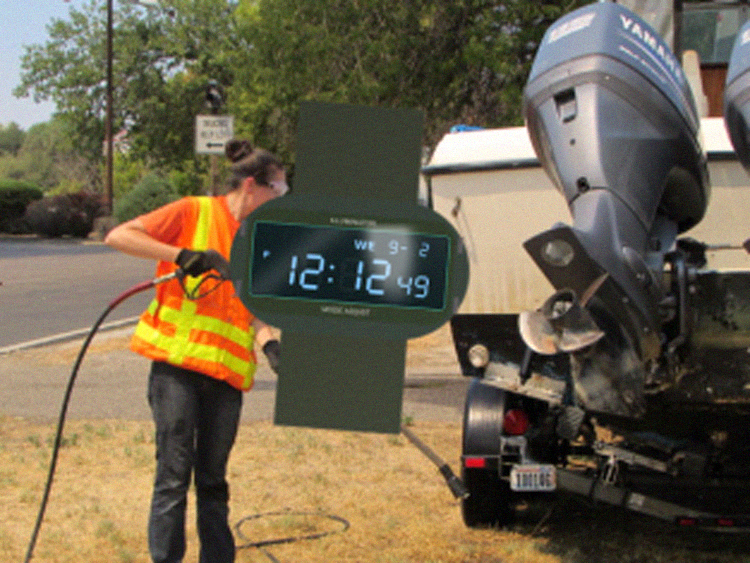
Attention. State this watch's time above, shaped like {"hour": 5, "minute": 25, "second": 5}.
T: {"hour": 12, "minute": 12, "second": 49}
